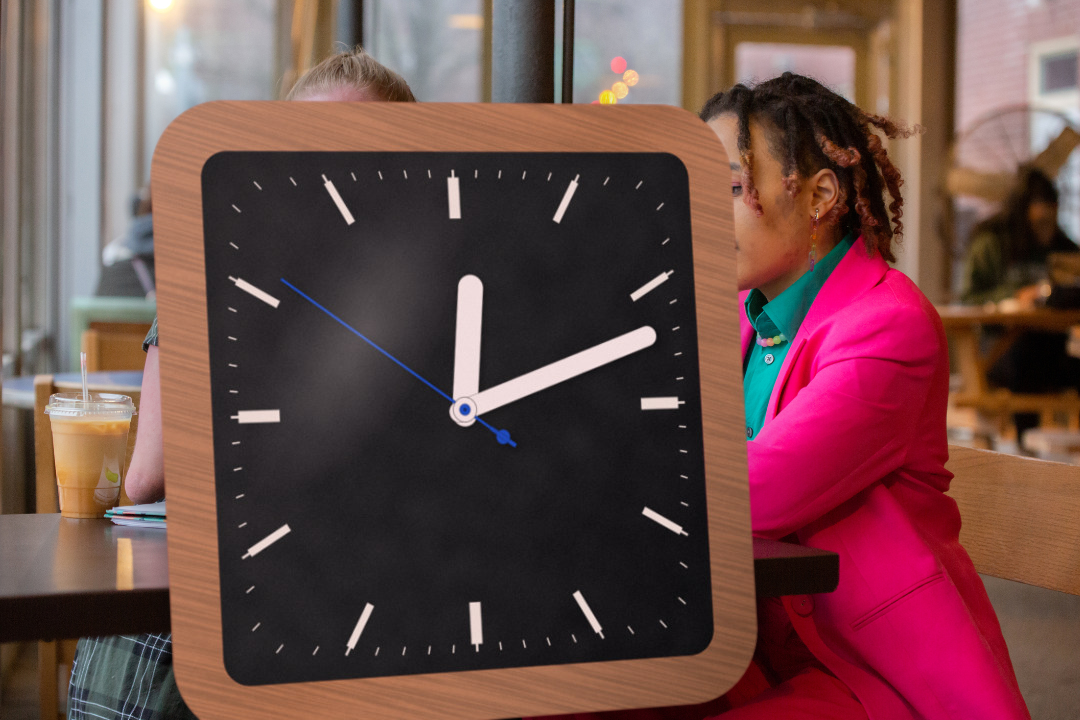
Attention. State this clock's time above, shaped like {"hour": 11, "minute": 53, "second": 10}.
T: {"hour": 12, "minute": 11, "second": 51}
